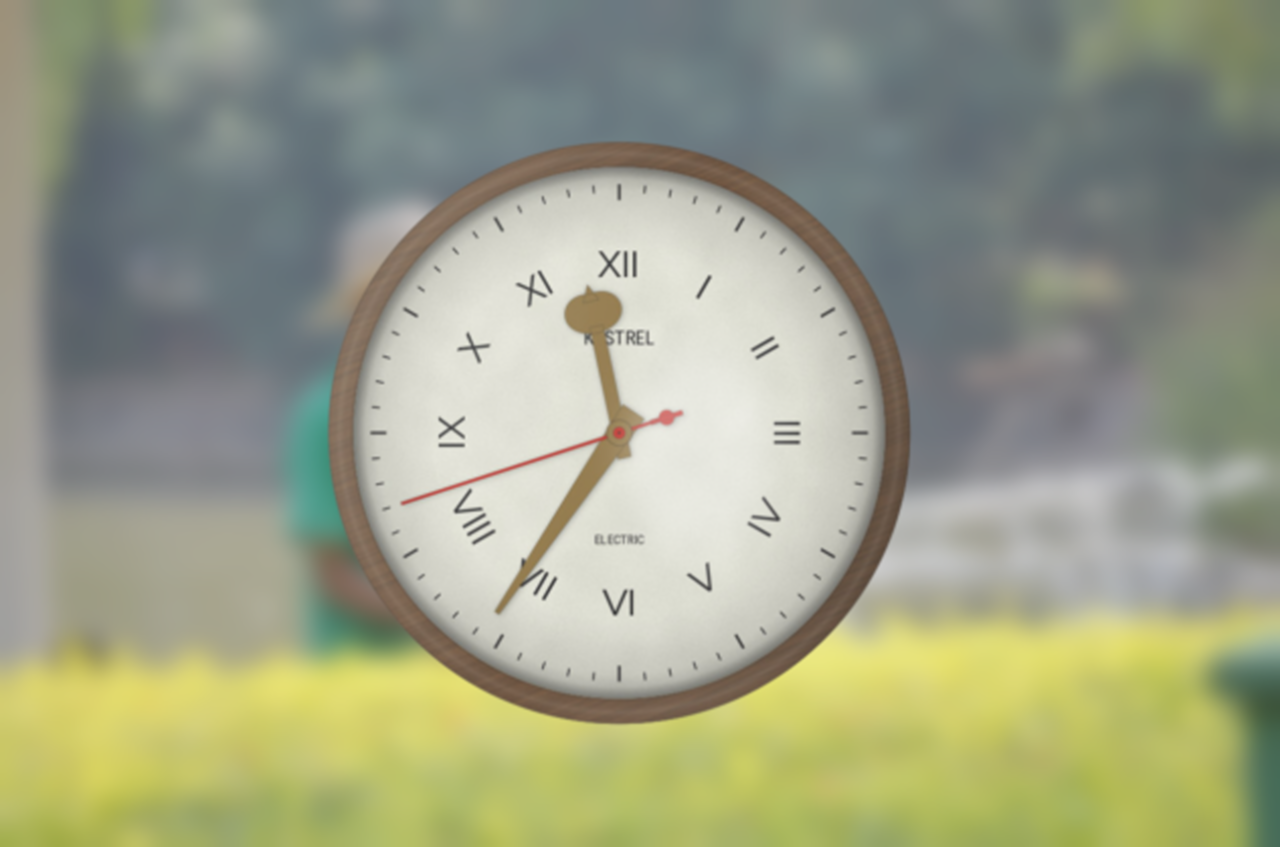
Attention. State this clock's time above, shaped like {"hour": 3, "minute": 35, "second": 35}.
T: {"hour": 11, "minute": 35, "second": 42}
